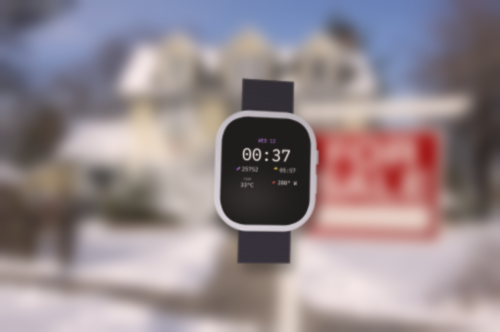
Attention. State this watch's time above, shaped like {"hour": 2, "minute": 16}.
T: {"hour": 0, "minute": 37}
